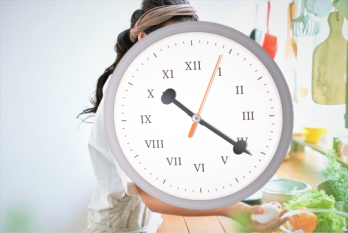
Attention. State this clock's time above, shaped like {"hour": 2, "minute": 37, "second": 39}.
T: {"hour": 10, "minute": 21, "second": 4}
